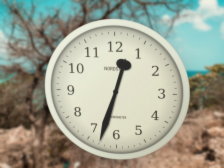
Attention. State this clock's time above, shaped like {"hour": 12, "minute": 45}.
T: {"hour": 12, "minute": 33}
